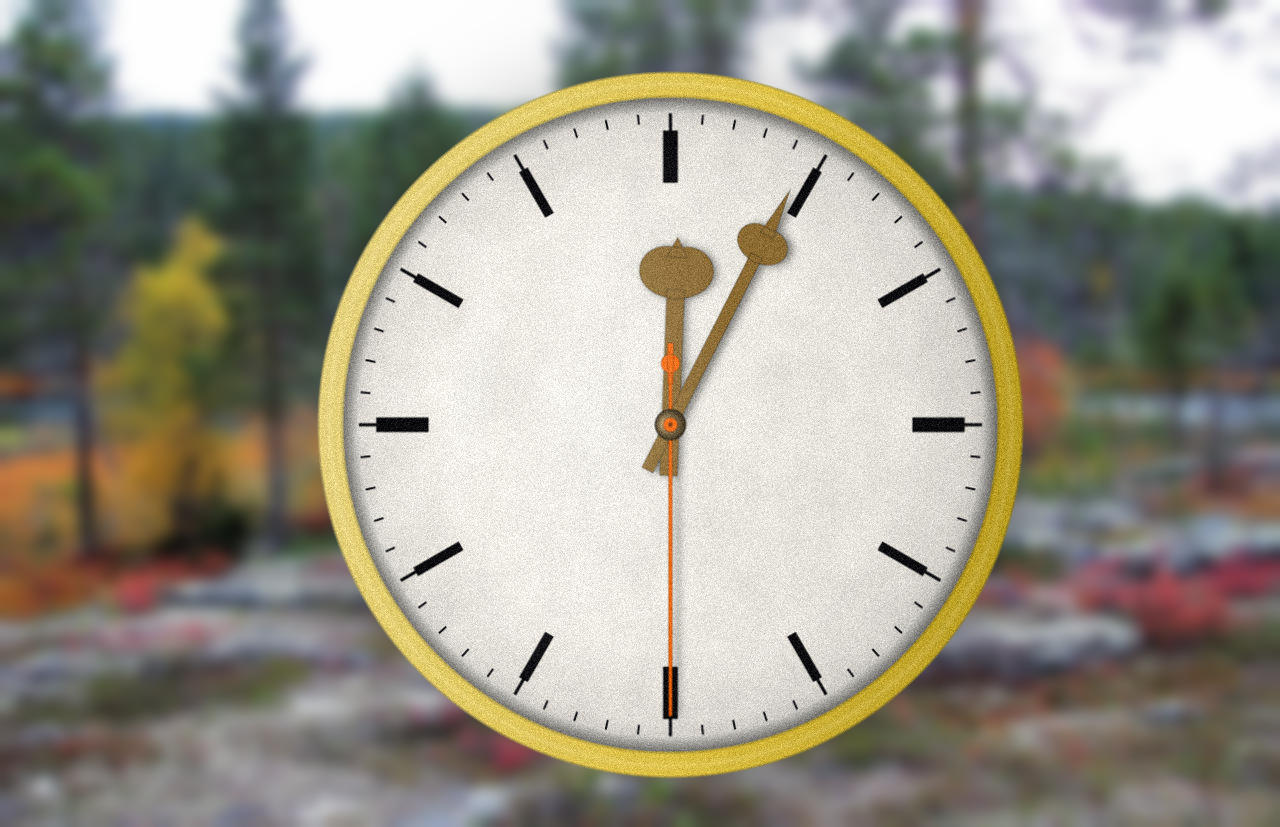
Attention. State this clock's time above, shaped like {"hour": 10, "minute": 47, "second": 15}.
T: {"hour": 12, "minute": 4, "second": 30}
